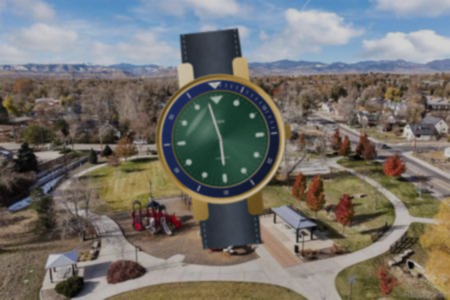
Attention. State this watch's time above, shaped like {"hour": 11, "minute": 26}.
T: {"hour": 5, "minute": 58}
